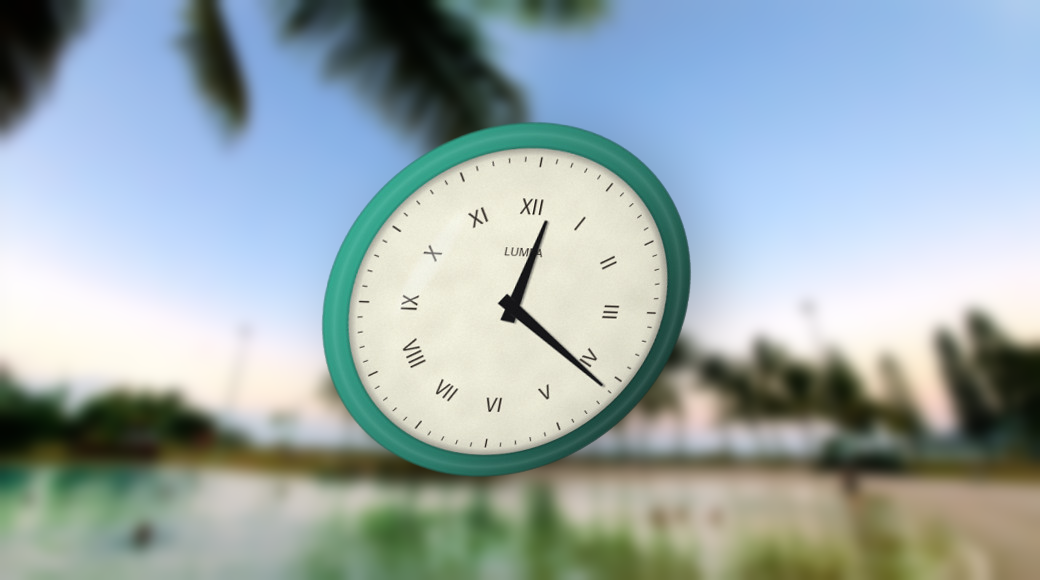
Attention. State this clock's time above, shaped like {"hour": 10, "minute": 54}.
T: {"hour": 12, "minute": 21}
